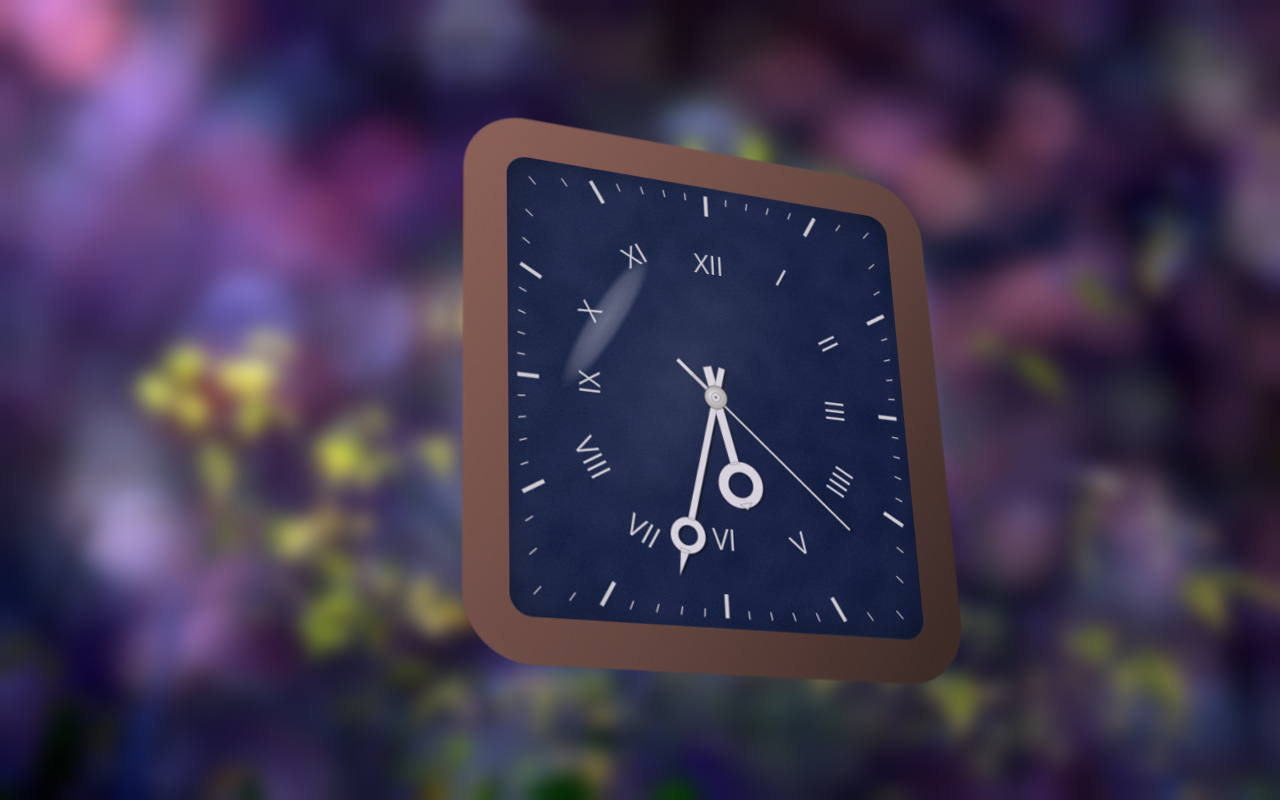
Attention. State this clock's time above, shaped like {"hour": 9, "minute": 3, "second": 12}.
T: {"hour": 5, "minute": 32, "second": 22}
